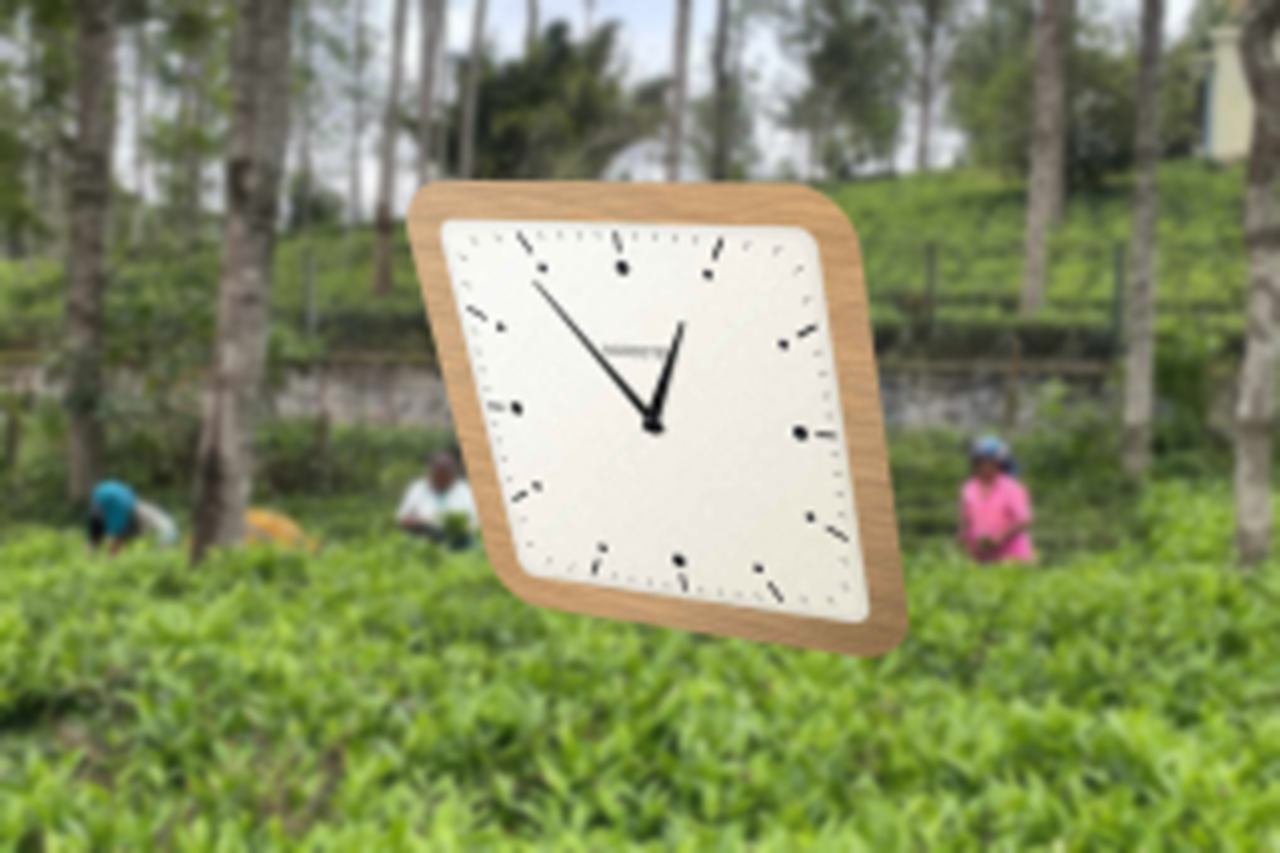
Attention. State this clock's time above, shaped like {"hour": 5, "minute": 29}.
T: {"hour": 12, "minute": 54}
